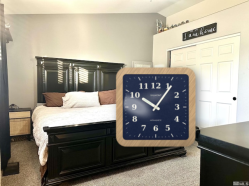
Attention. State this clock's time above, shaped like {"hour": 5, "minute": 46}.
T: {"hour": 10, "minute": 6}
